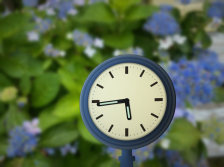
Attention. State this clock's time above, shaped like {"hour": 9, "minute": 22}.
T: {"hour": 5, "minute": 44}
